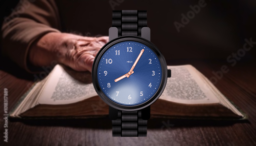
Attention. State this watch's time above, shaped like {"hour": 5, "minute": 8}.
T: {"hour": 8, "minute": 5}
